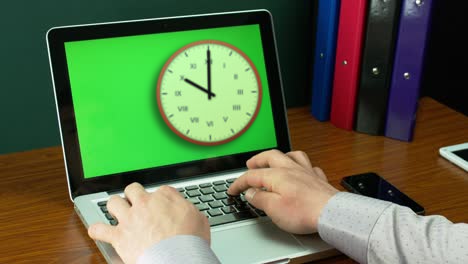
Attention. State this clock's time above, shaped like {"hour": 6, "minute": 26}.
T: {"hour": 10, "minute": 0}
